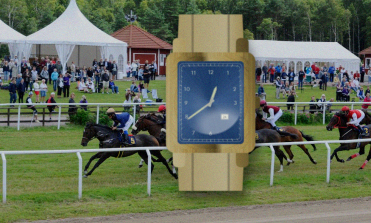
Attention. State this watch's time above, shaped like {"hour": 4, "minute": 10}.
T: {"hour": 12, "minute": 39}
